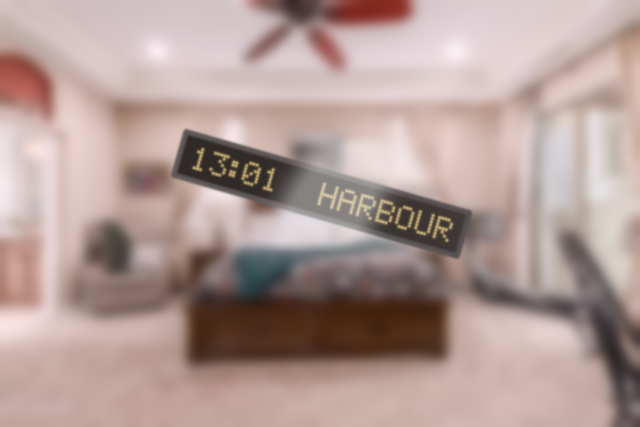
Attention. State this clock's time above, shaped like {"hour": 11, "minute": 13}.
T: {"hour": 13, "minute": 1}
